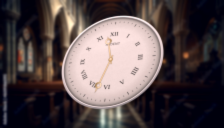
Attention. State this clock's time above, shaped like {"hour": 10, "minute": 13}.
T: {"hour": 11, "minute": 33}
